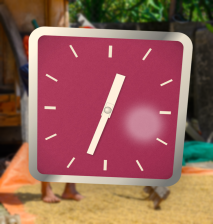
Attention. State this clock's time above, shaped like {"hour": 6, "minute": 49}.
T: {"hour": 12, "minute": 33}
